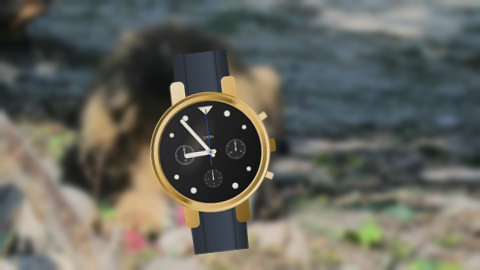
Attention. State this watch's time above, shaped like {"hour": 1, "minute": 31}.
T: {"hour": 8, "minute": 54}
